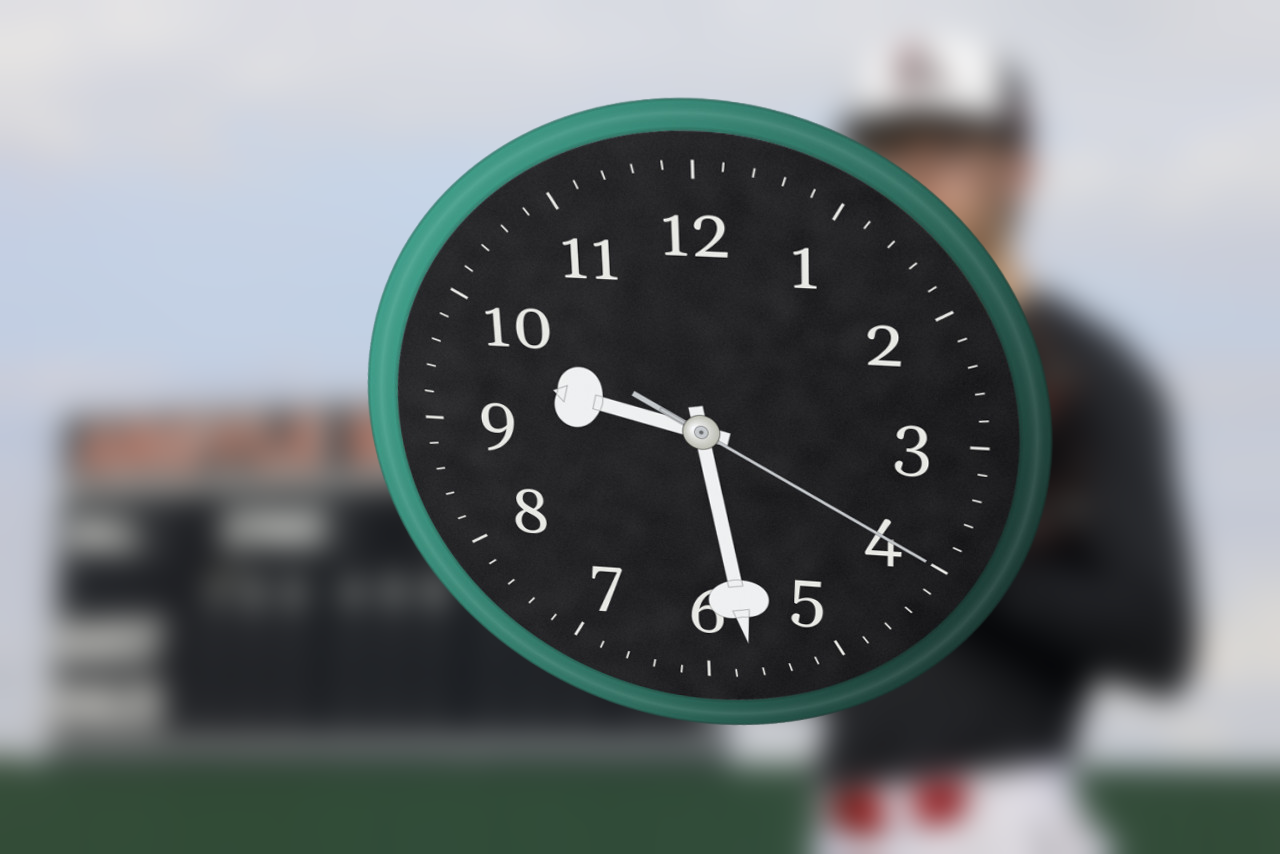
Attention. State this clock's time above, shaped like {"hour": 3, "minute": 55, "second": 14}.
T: {"hour": 9, "minute": 28, "second": 20}
